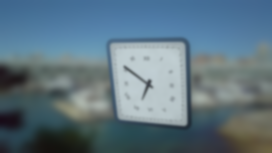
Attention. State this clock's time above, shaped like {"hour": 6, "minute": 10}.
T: {"hour": 6, "minute": 51}
